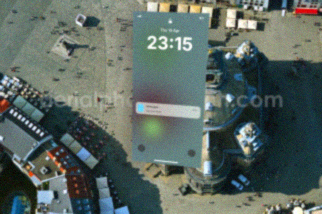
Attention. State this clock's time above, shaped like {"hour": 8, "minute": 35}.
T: {"hour": 23, "minute": 15}
